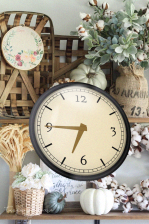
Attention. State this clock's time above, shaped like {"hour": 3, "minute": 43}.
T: {"hour": 6, "minute": 45}
